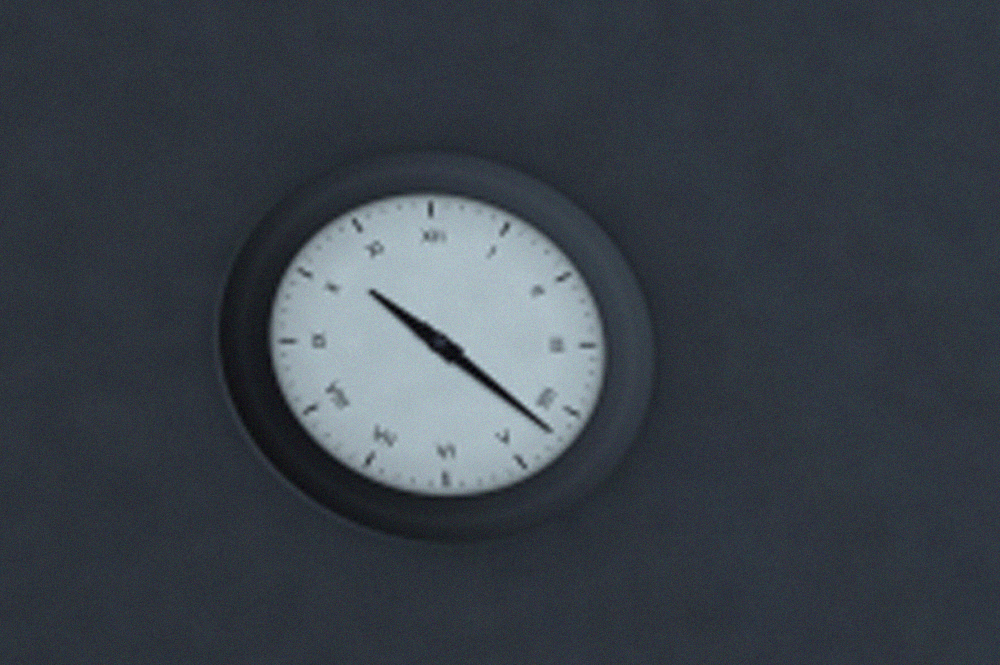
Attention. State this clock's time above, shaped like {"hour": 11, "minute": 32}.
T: {"hour": 10, "minute": 22}
